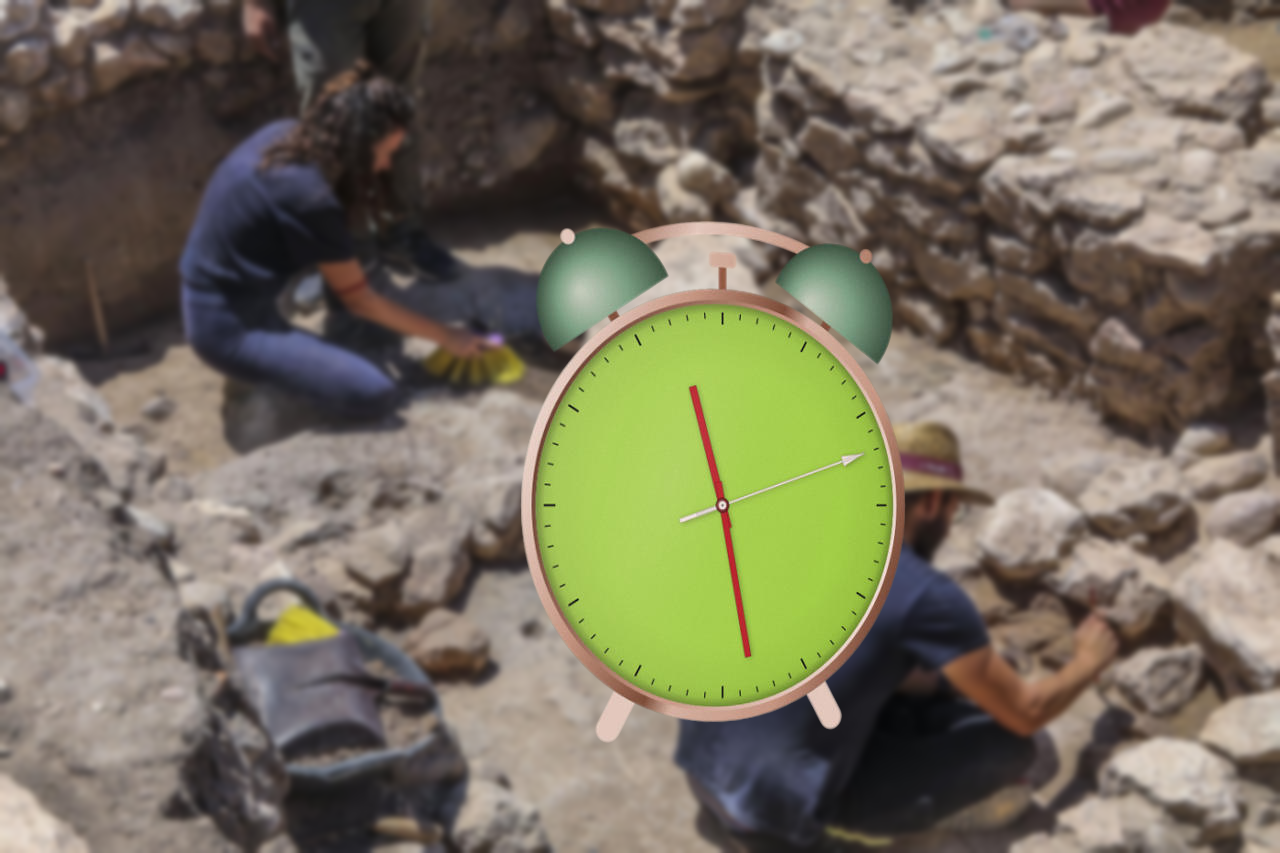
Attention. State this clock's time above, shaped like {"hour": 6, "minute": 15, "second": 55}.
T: {"hour": 11, "minute": 28, "second": 12}
